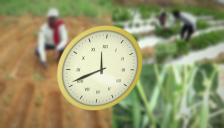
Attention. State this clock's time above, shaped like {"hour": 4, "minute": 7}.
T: {"hour": 11, "minute": 41}
